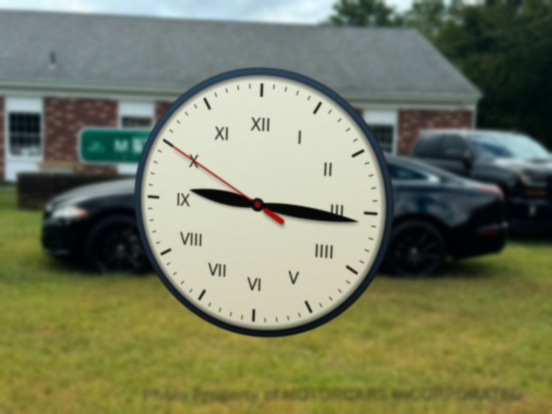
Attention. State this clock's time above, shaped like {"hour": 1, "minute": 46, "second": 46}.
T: {"hour": 9, "minute": 15, "second": 50}
